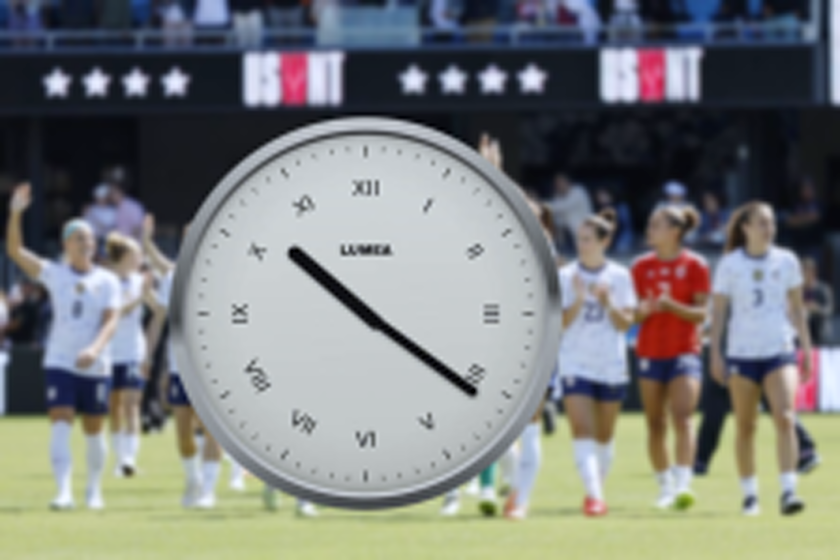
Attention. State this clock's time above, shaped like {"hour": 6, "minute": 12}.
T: {"hour": 10, "minute": 21}
